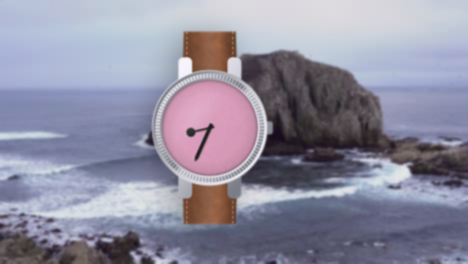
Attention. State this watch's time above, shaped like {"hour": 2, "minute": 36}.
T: {"hour": 8, "minute": 34}
